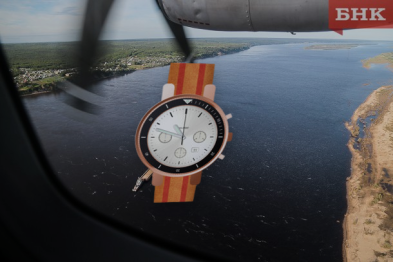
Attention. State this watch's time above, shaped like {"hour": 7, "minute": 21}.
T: {"hour": 10, "minute": 48}
